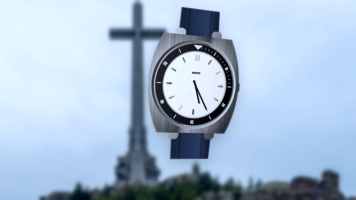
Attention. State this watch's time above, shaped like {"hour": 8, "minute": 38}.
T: {"hour": 5, "minute": 25}
